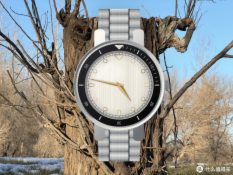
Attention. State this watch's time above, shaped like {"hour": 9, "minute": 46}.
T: {"hour": 4, "minute": 47}
